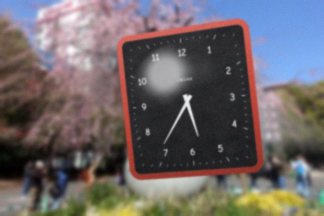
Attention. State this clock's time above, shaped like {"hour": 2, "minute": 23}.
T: {"hour": 5, "minute": 36}
